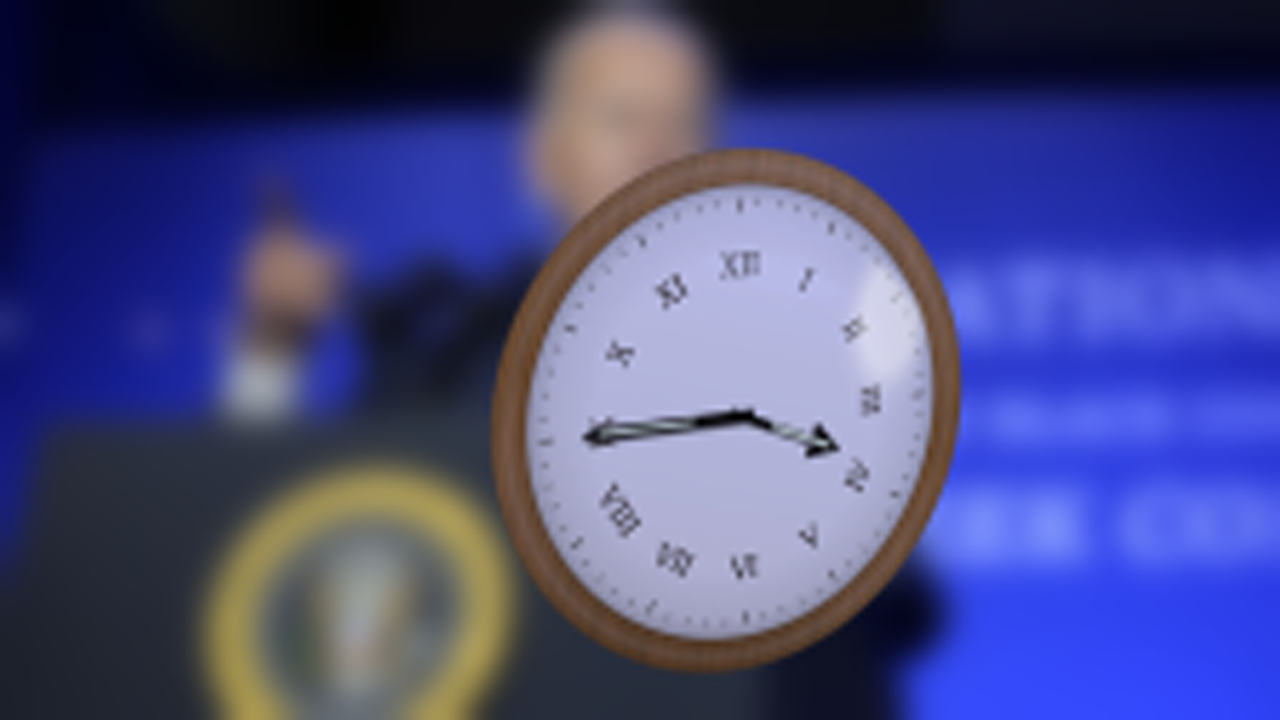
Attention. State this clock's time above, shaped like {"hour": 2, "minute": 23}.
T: {"hour": 3, "minute": 45}
